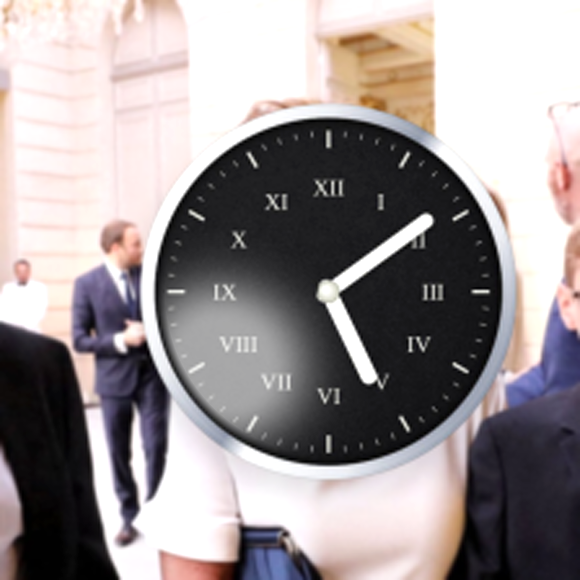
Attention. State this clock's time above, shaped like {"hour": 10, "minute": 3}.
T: {"hour": 5, "minute": 9}
